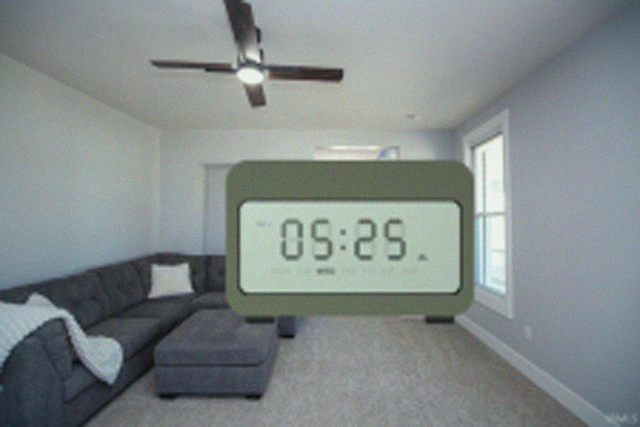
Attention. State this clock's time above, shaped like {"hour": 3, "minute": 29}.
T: {"hour": 5, "minute": 25}
